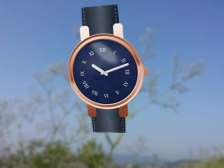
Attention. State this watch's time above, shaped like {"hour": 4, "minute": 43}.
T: {"hour": 10, "minute": 12}
